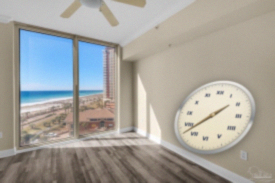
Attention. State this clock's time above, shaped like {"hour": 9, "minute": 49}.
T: {"hour": 1, "minute": 38}
